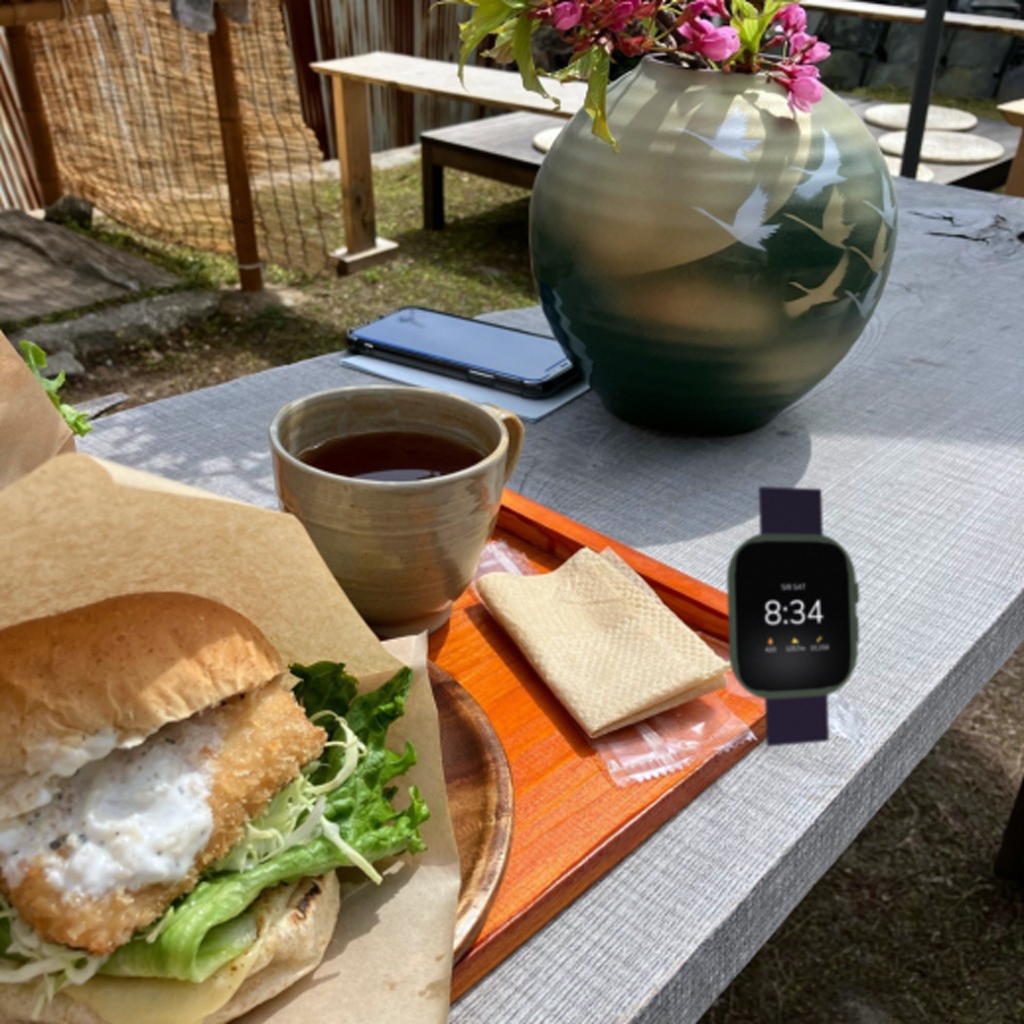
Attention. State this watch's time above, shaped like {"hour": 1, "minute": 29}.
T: {"hour": 8, "minute": 34}
